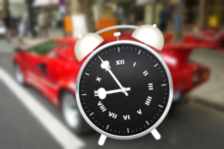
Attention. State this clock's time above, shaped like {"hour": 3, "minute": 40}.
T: {"hour": 8, "minute": 55}
